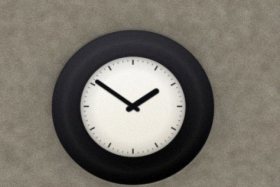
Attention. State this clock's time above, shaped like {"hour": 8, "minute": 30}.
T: {"hour": 1, "minute": 51}
